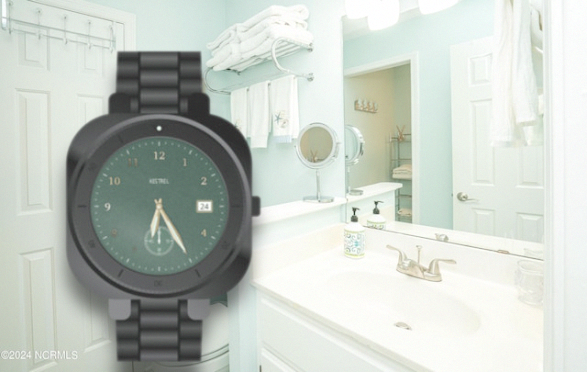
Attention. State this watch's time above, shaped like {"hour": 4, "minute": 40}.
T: {"hour": 6, "minute": 25}
